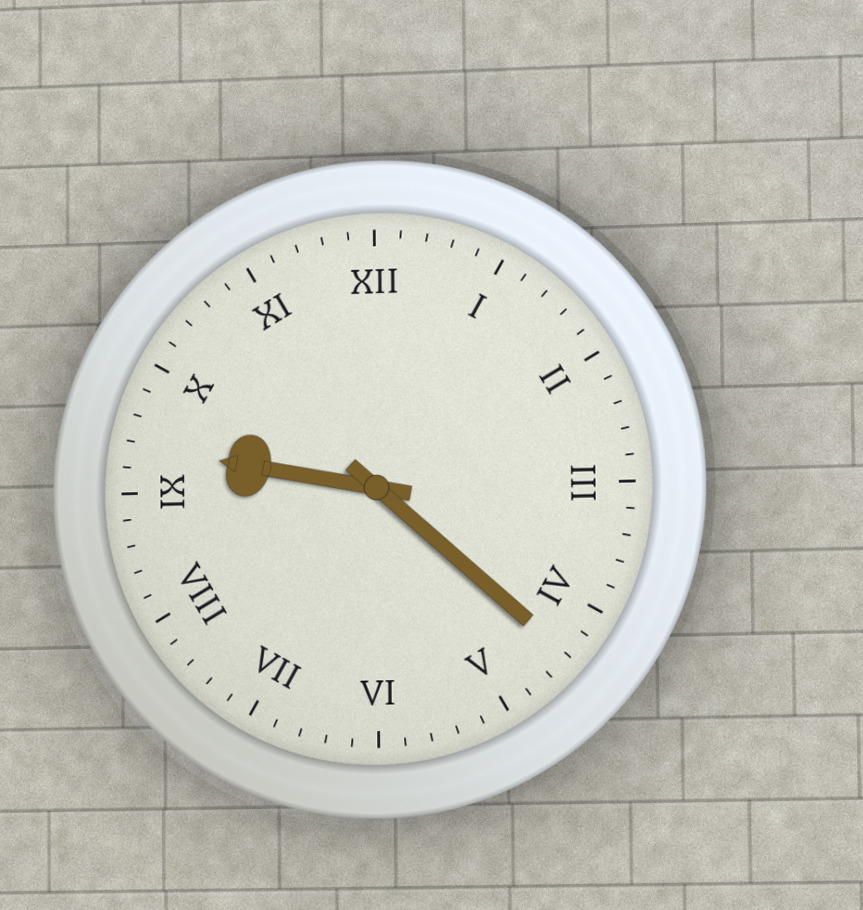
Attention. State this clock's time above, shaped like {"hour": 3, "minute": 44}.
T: {"hour": 9, "minute": 22}
